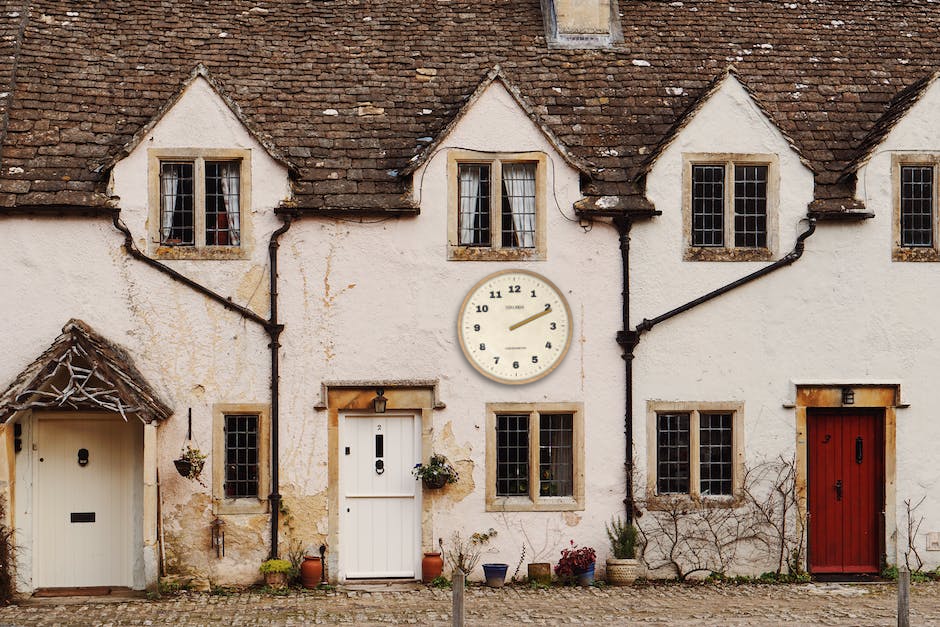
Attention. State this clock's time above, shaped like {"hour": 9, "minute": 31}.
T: {"hour": 2, "minute": 11}
